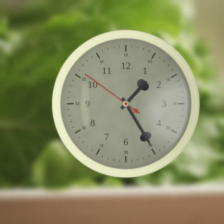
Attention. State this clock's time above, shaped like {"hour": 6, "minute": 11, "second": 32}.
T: {"hour": 1, "minute": 24, "second": 51}
